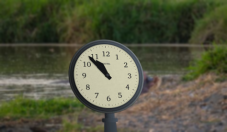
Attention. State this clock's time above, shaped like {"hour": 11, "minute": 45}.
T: {"hour": 10, "minute": 53}
